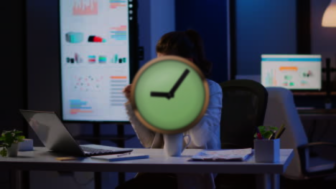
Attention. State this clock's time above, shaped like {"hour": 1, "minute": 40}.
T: {"hour": 9, "minute": 6}
